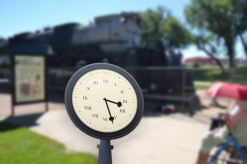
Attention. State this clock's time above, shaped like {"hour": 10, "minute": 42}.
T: {"hour": 3, "minute": 27}
